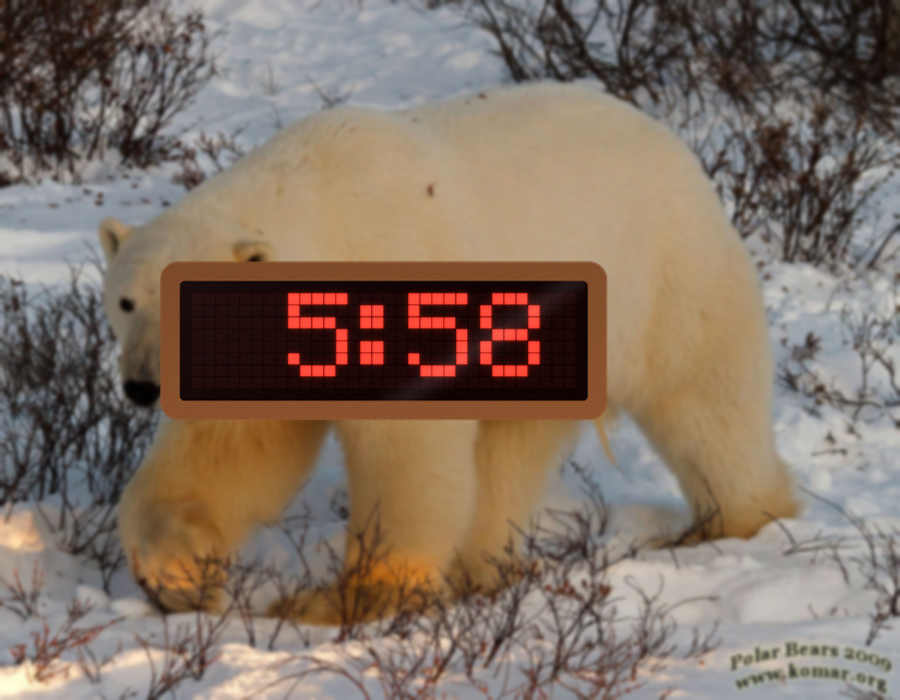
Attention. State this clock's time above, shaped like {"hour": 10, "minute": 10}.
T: {"hour": 5, "minute": 58}
